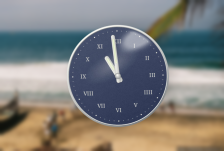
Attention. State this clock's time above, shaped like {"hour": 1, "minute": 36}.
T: {"hour": 10, "minute": 59}
